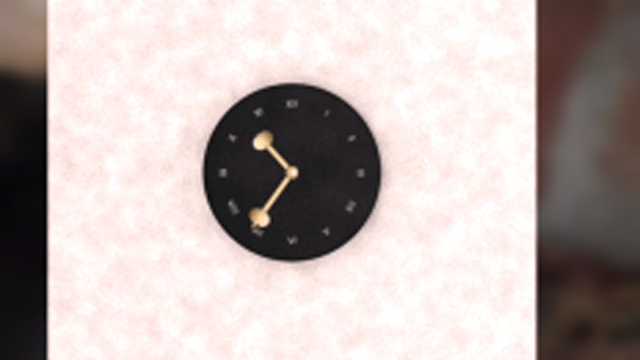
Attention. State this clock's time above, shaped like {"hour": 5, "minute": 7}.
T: {"hour": 10, "minute": 36}
